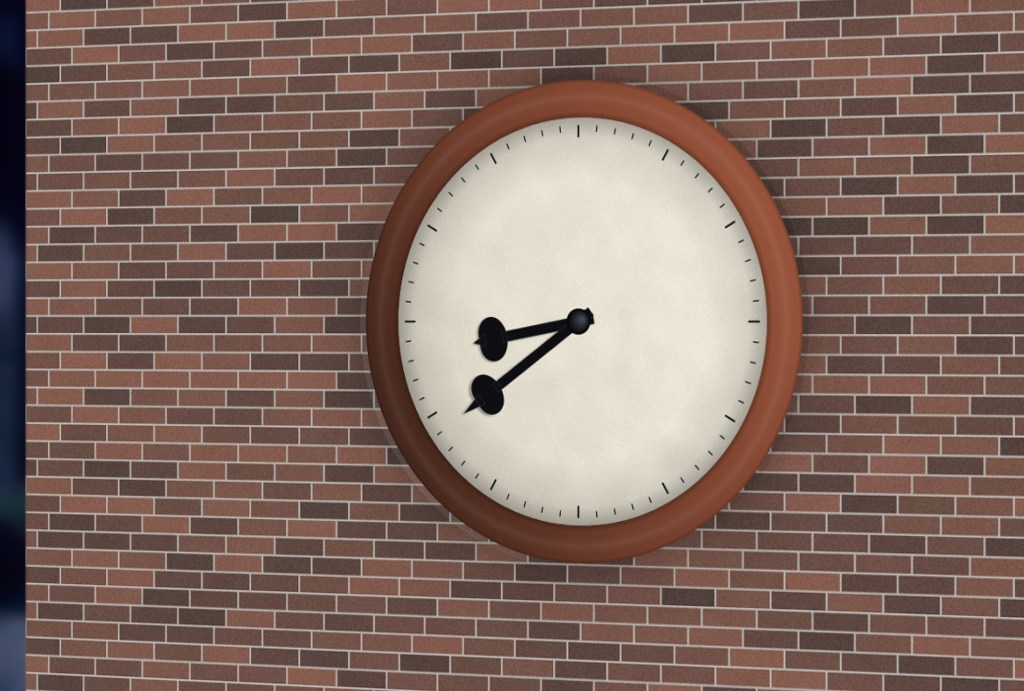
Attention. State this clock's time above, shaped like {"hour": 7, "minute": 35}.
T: {"hour": 8, "minute": 39}
